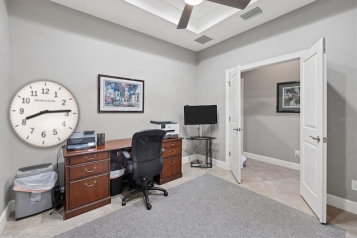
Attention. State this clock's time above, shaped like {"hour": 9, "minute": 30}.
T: {"hour": 8, "minute": 14}
